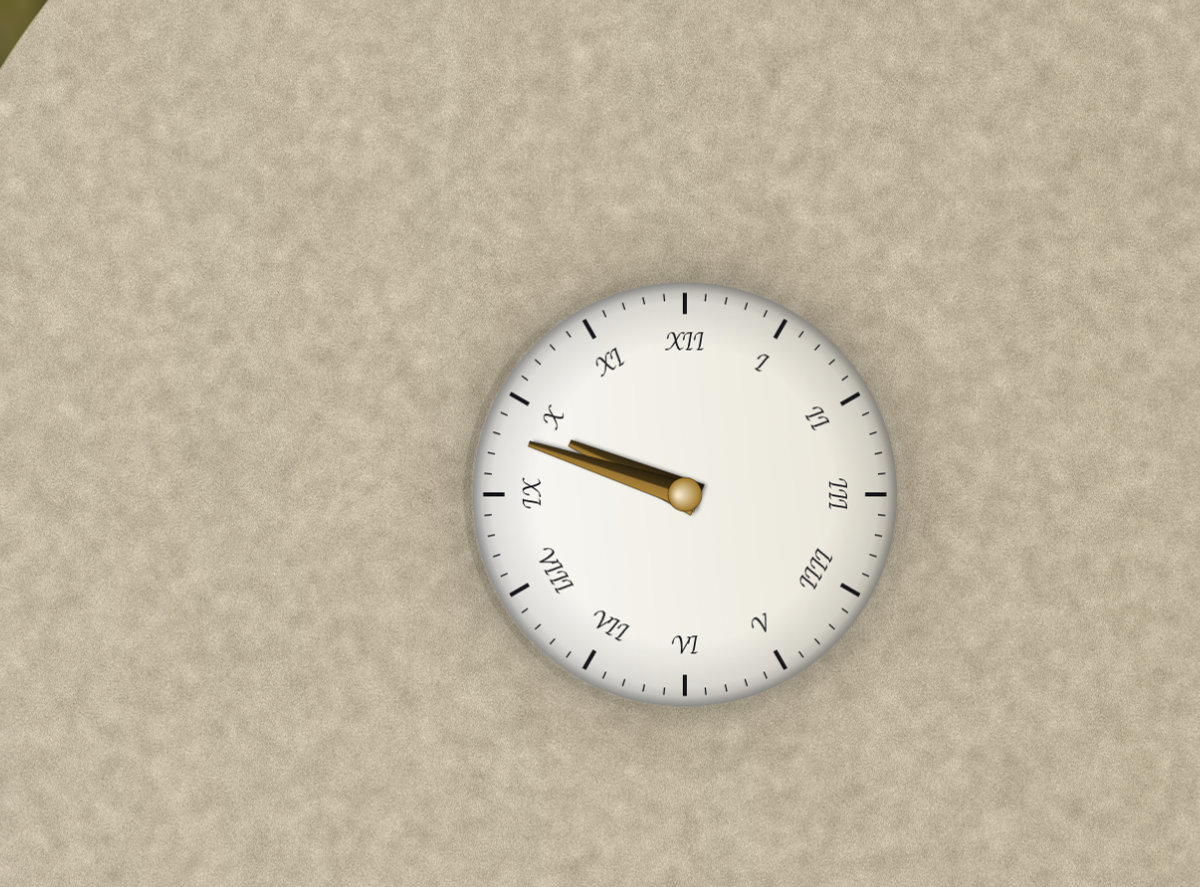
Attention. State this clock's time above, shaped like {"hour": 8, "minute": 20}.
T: {"hour": 9, "minute": 48}
